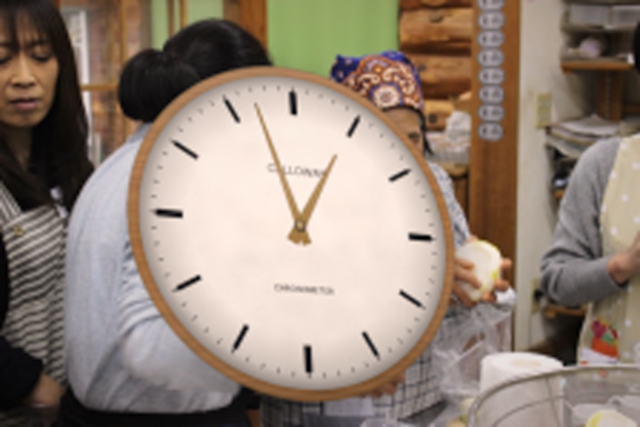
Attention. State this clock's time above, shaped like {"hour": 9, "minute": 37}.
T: {"hour": 12, "minute": 57}
